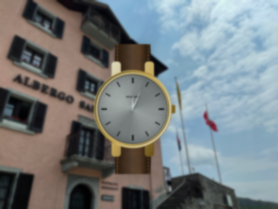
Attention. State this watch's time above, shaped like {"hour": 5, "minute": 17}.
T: {"hour": 12, "minute": 4}
